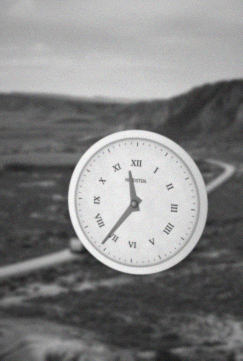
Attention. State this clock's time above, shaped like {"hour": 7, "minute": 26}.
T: {"hour": 11, "minute": 36}
